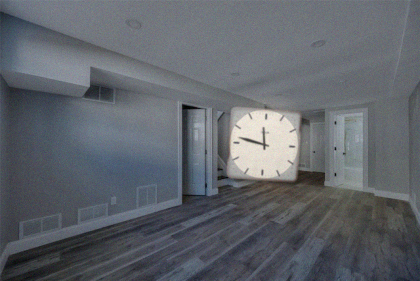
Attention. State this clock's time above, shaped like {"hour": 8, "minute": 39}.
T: {"hour": 11, "minute": 47}
